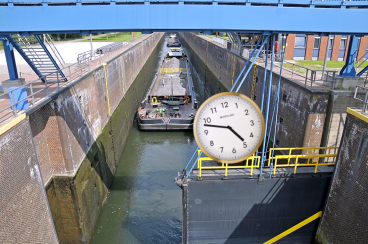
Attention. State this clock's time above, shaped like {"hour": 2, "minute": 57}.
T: {"hour": 4, "minute": 48}
